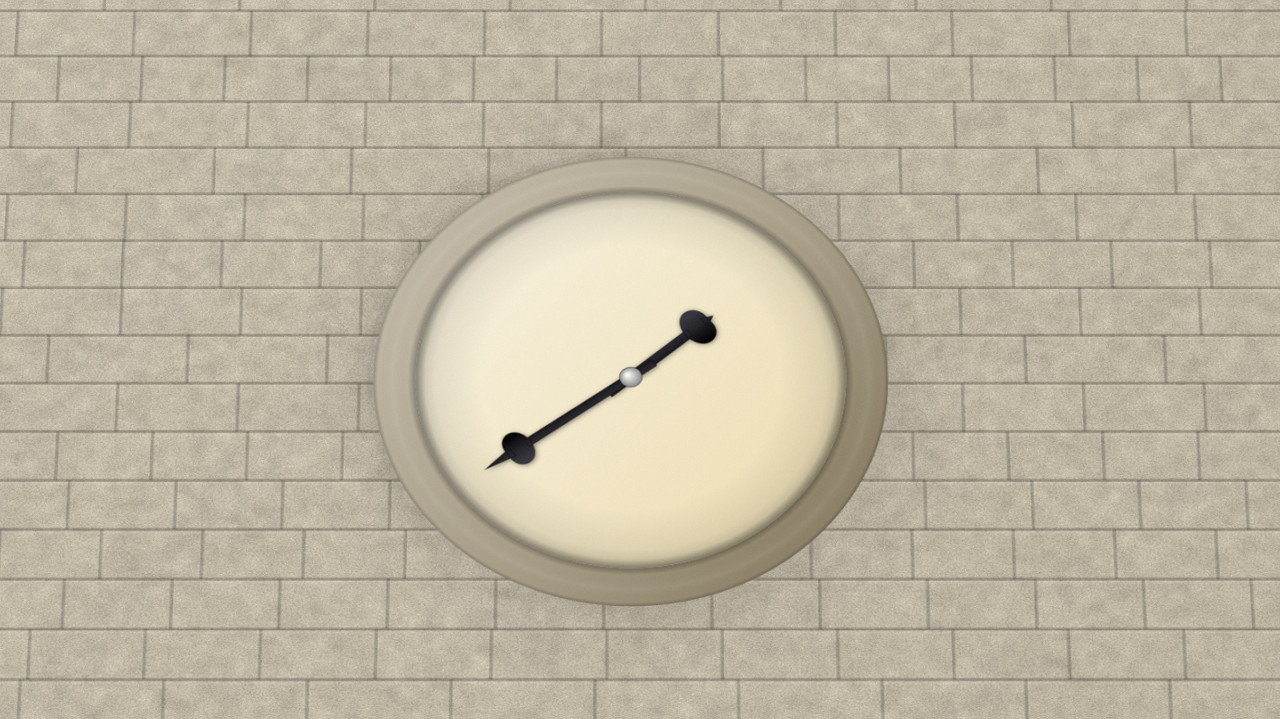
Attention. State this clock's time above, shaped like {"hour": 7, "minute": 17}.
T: {"hour": 1, "minute": 39}
